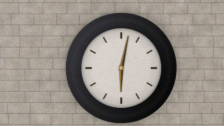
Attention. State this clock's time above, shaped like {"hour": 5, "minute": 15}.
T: {"hour": 6, "minute": 2}
